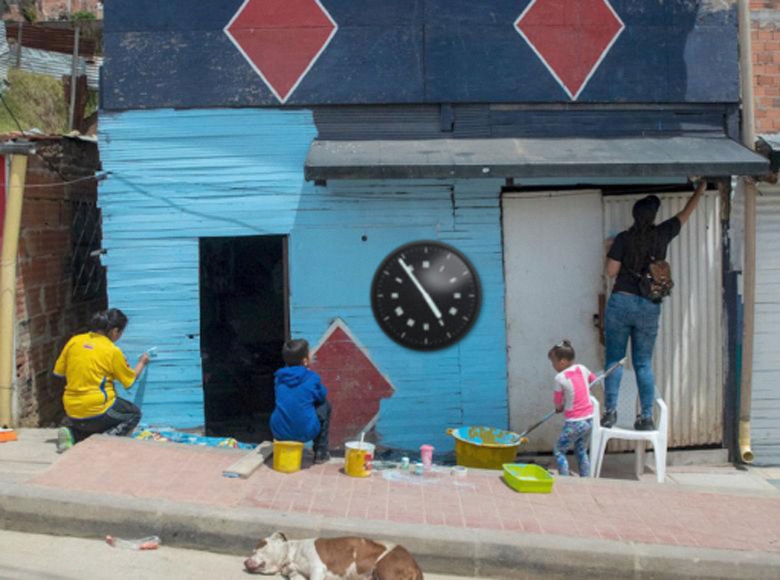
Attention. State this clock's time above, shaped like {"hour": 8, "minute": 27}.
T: {"hour": 4, "minute": 54}
